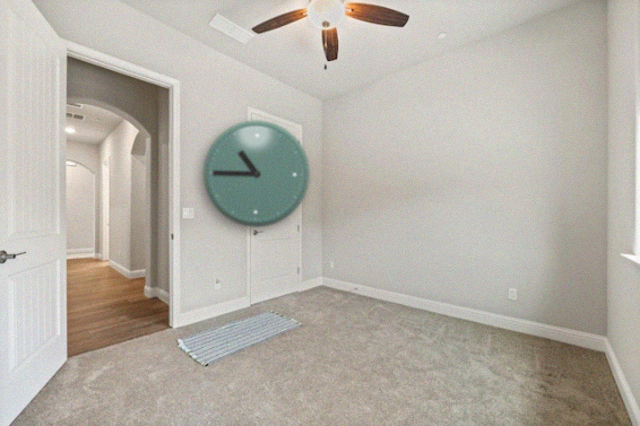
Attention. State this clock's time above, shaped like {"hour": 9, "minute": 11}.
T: {"hour": 10, "minute": 45}
